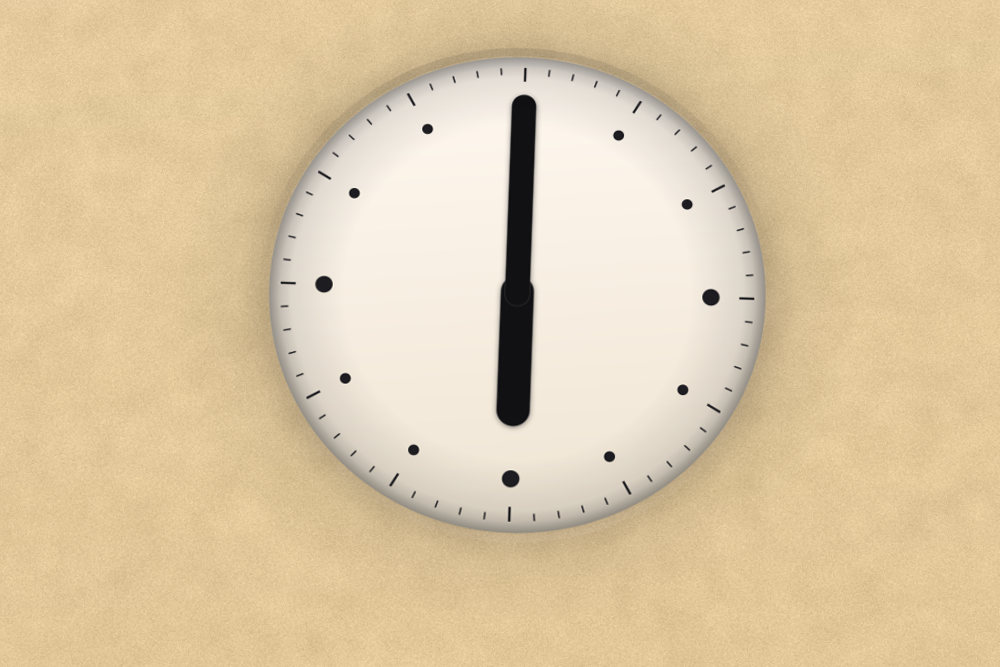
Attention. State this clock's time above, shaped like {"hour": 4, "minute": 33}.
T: {"hour": 6, "minute": 0}
